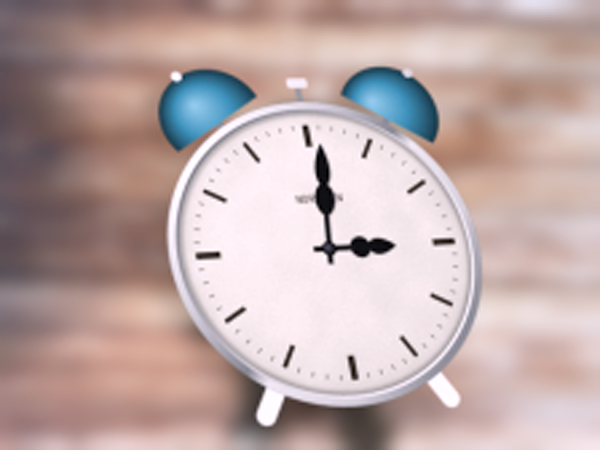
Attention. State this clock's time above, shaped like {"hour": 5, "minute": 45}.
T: {"hour": 3, "minute": 1}
